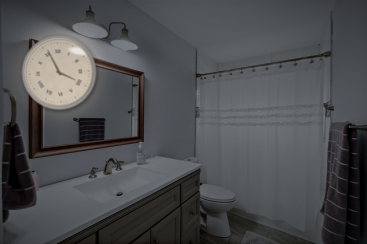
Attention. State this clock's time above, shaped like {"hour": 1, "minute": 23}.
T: {"hour": 3, "minute": 56}
